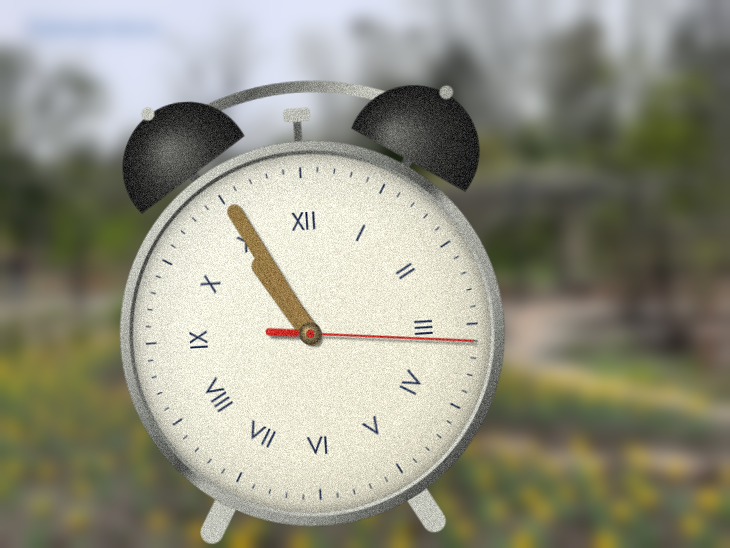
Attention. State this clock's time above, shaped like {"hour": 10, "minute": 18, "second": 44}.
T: {"hour": 10, "minute": 55, "second": 16}
